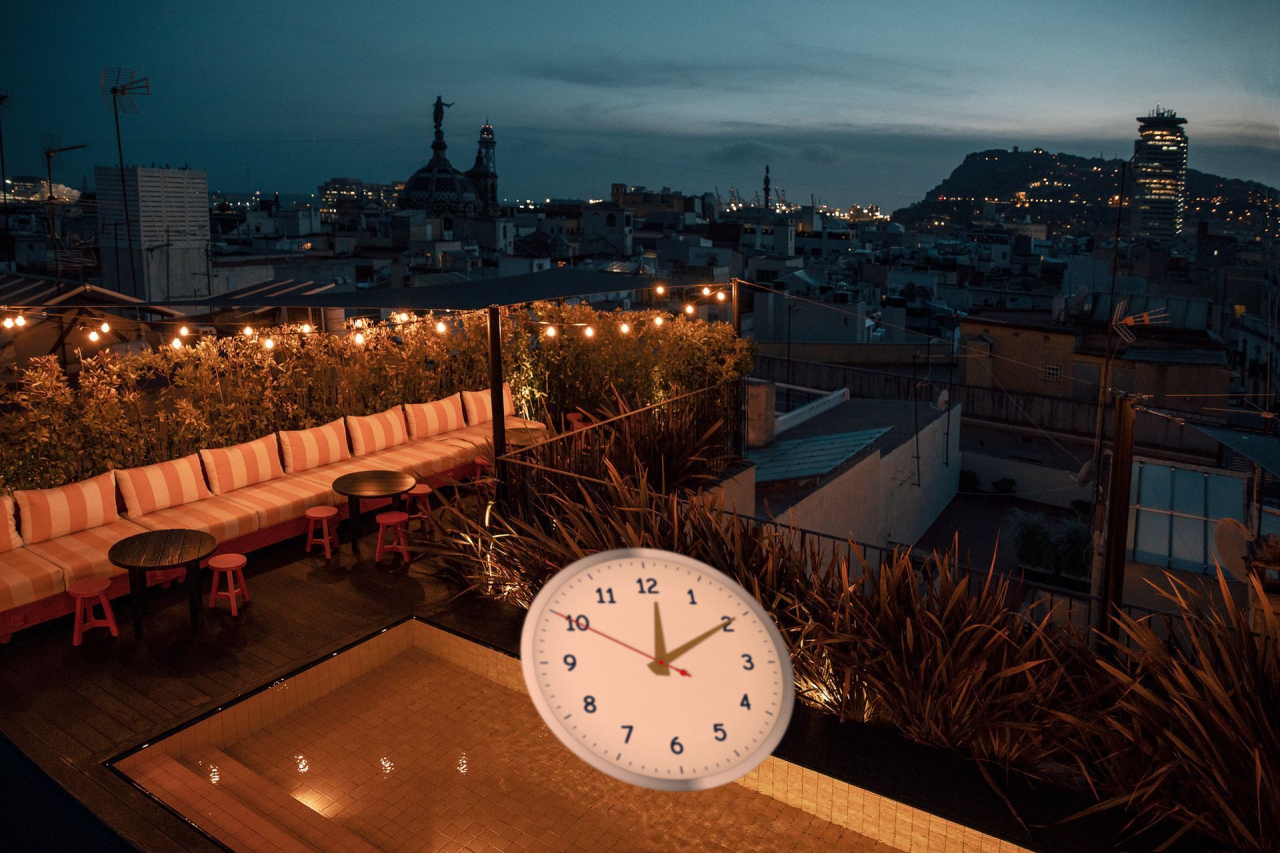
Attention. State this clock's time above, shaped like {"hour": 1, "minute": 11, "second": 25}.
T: {"hour": 12, "minute": 9, "second": 50}
